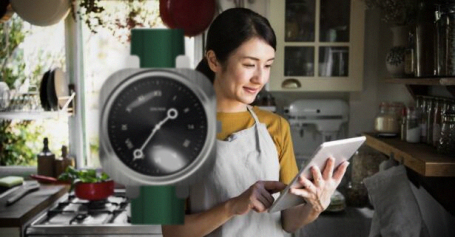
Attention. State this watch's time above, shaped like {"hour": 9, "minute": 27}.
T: {"hour": 1, "minute": 36}
